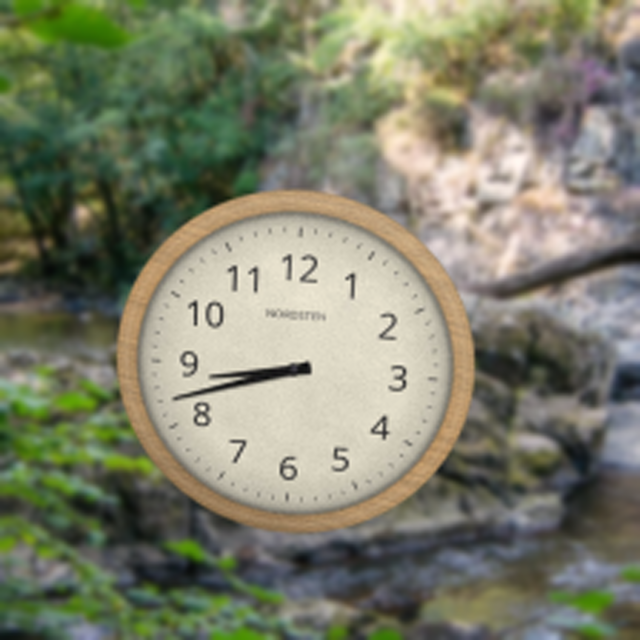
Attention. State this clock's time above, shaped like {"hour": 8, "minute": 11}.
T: {"hour": 8, "minute": 42}
